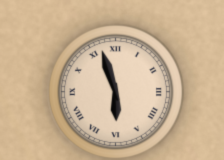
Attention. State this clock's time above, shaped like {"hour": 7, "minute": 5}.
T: {"hour": 5, "minute": 57}
